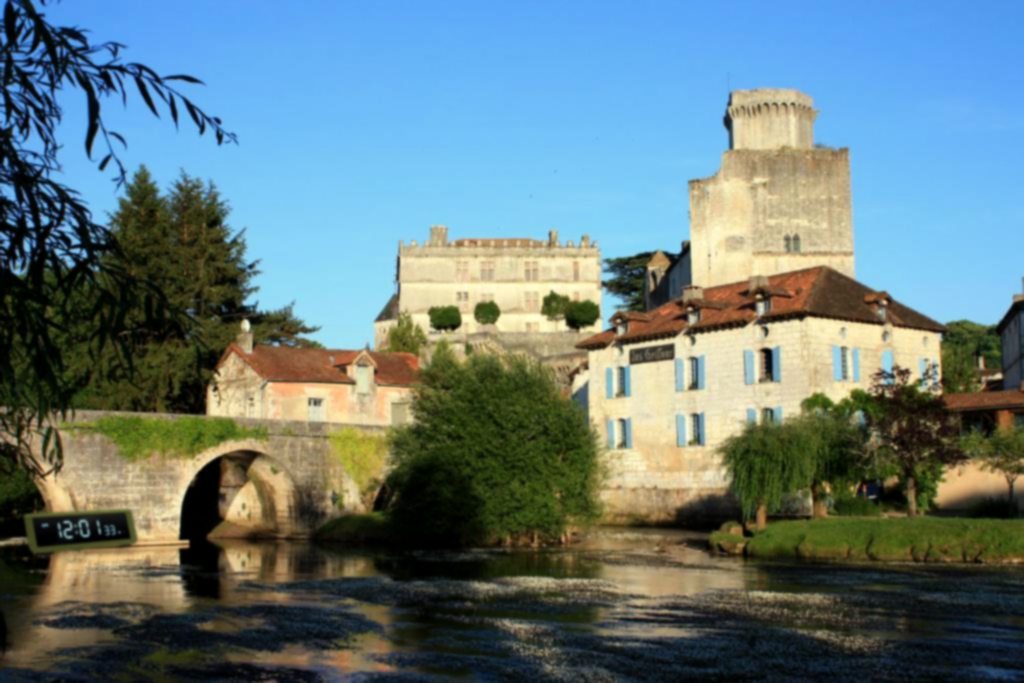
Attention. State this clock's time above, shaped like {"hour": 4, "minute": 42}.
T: {"hour": 12, "minute": 1}
